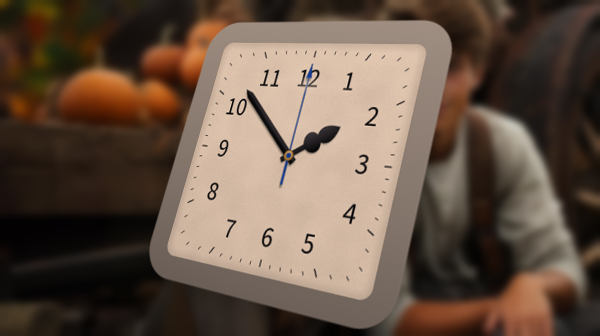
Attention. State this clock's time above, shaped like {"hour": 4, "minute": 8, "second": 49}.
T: {"hour": 1, "minute": 52, "second": 0}
